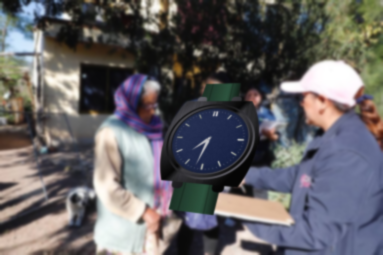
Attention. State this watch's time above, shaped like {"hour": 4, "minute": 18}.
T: {"hour": 7, "minute": 32}
